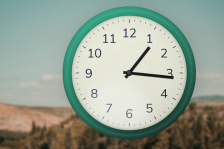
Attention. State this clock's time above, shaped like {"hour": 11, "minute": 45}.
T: {"hour": 1, "minute": 16}
